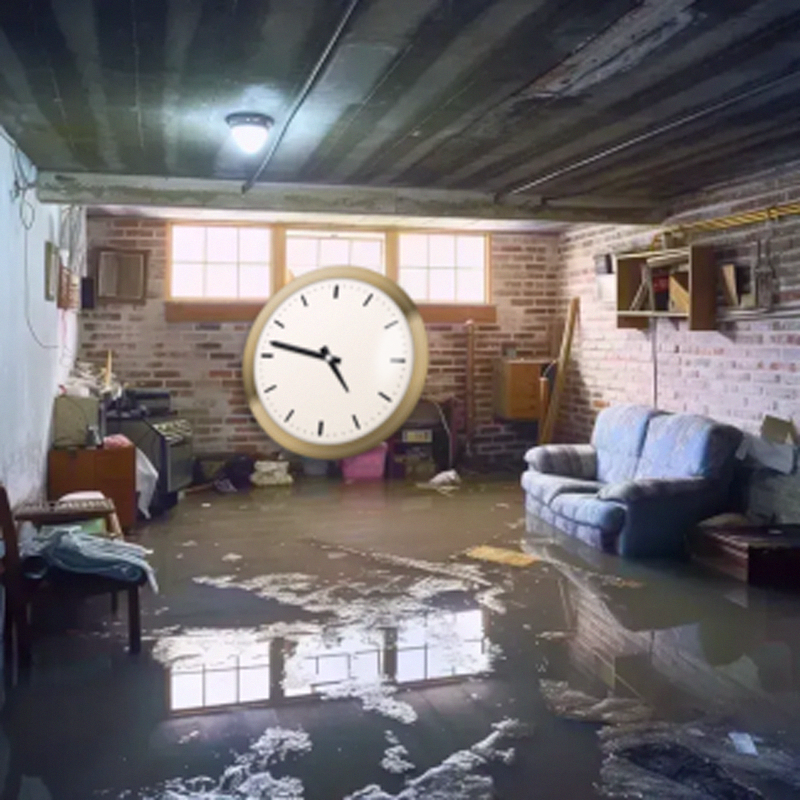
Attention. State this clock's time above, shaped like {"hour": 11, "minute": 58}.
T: {"hour": 4, "minute": 47}
